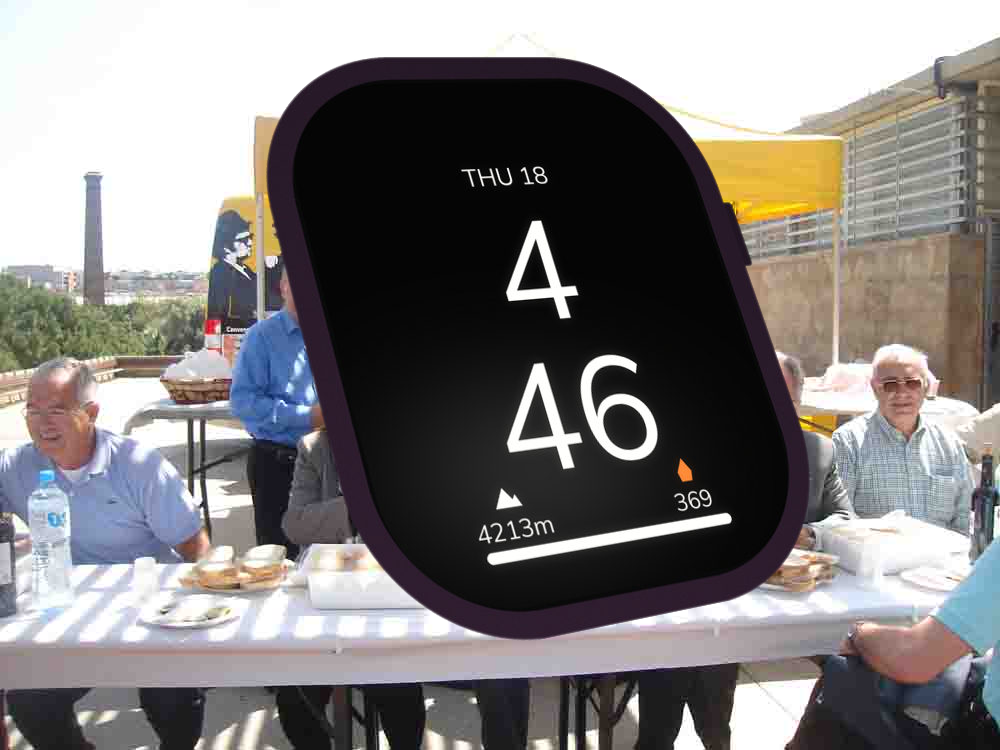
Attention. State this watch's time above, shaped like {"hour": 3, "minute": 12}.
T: {"hour": 4, "minute": 46}
